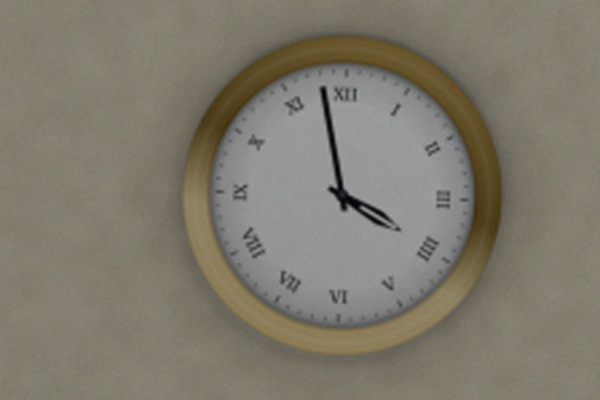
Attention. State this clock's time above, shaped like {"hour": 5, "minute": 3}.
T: {"hour": 3, "minute": 58}
